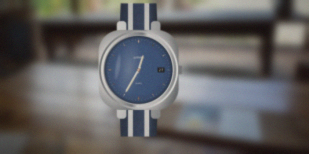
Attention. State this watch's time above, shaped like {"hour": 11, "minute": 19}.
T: {"hour": 12, "minute": 35}
